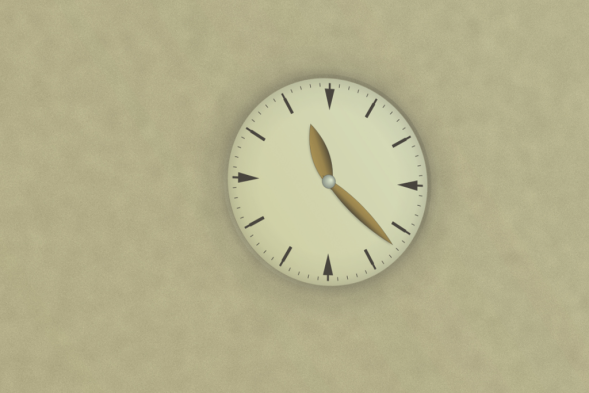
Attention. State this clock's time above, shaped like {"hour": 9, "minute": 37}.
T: {"hour": 11, "minute": 22}
